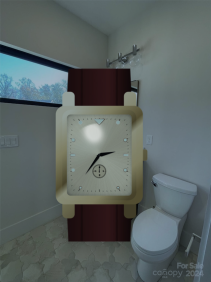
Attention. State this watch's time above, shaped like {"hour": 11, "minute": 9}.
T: {"hour": 2, "minute": 36}
